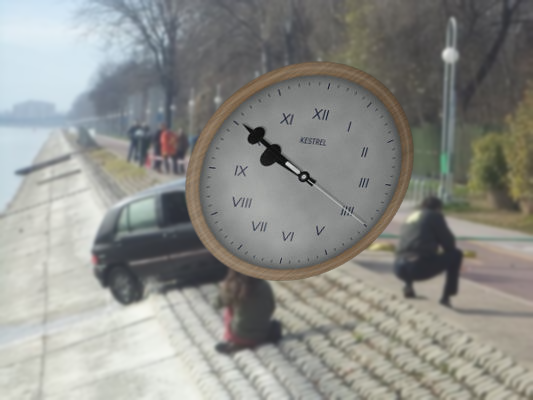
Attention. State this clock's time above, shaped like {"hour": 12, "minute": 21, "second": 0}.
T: {"hour": 9, "minute": 50, "second": 20}
